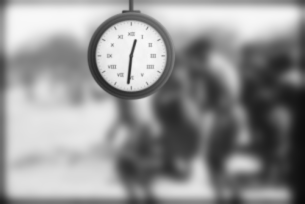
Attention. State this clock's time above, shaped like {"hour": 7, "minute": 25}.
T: {"hour": 12, "minute": 31}
